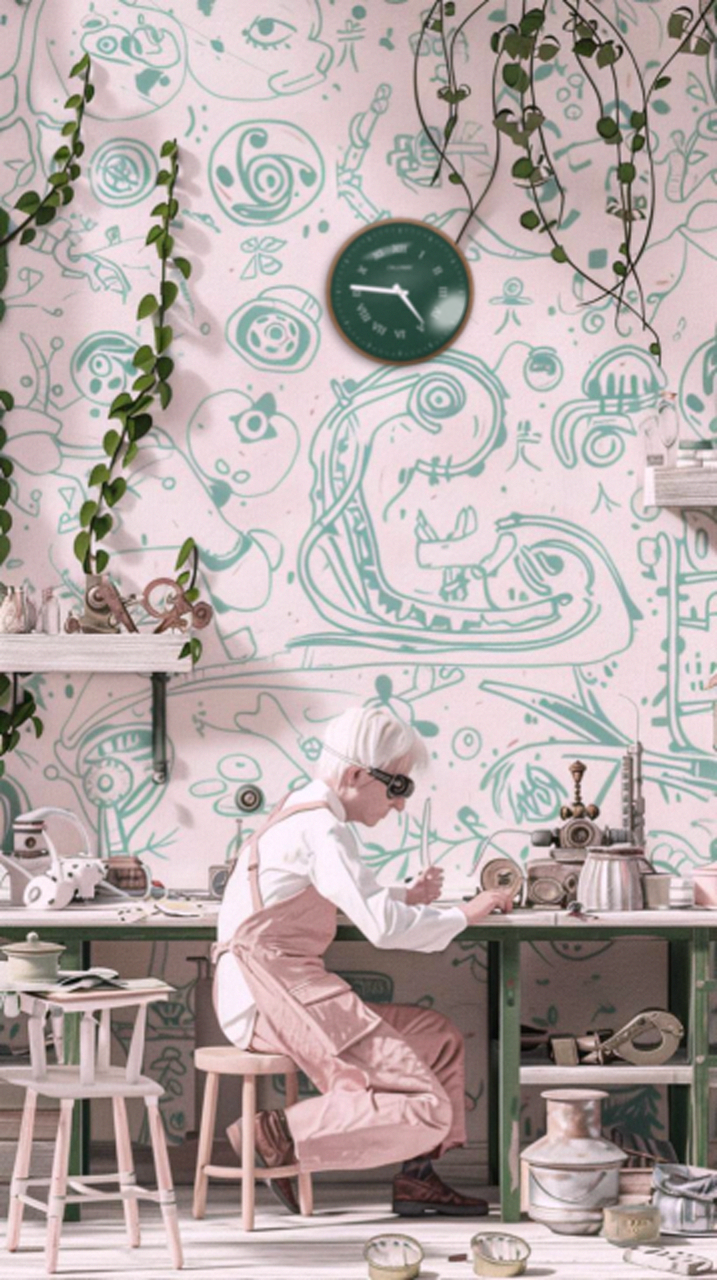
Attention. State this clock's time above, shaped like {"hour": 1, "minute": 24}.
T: {"hour": 4, "minute": 46}
